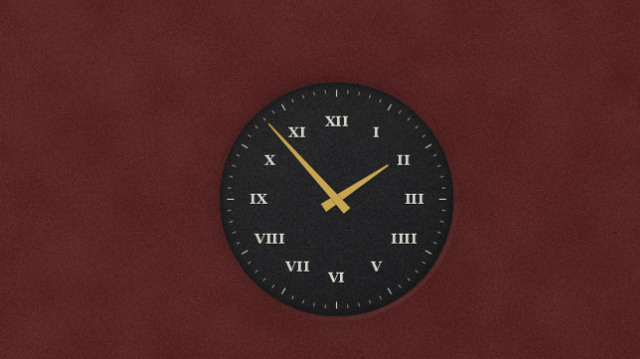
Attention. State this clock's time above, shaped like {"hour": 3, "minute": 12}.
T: {"hour": 1, "minute": 53}
